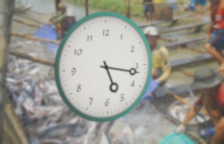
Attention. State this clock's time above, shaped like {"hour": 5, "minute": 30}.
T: {"hour": 5, "minute": 17}
